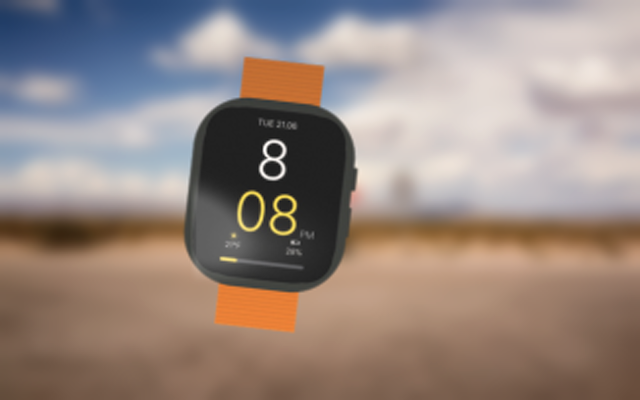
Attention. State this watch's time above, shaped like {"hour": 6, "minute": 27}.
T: {"hour": 8, "minute": 8}
